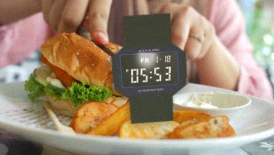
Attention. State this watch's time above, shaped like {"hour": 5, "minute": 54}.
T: {"hour": 5, "minute": 53}
